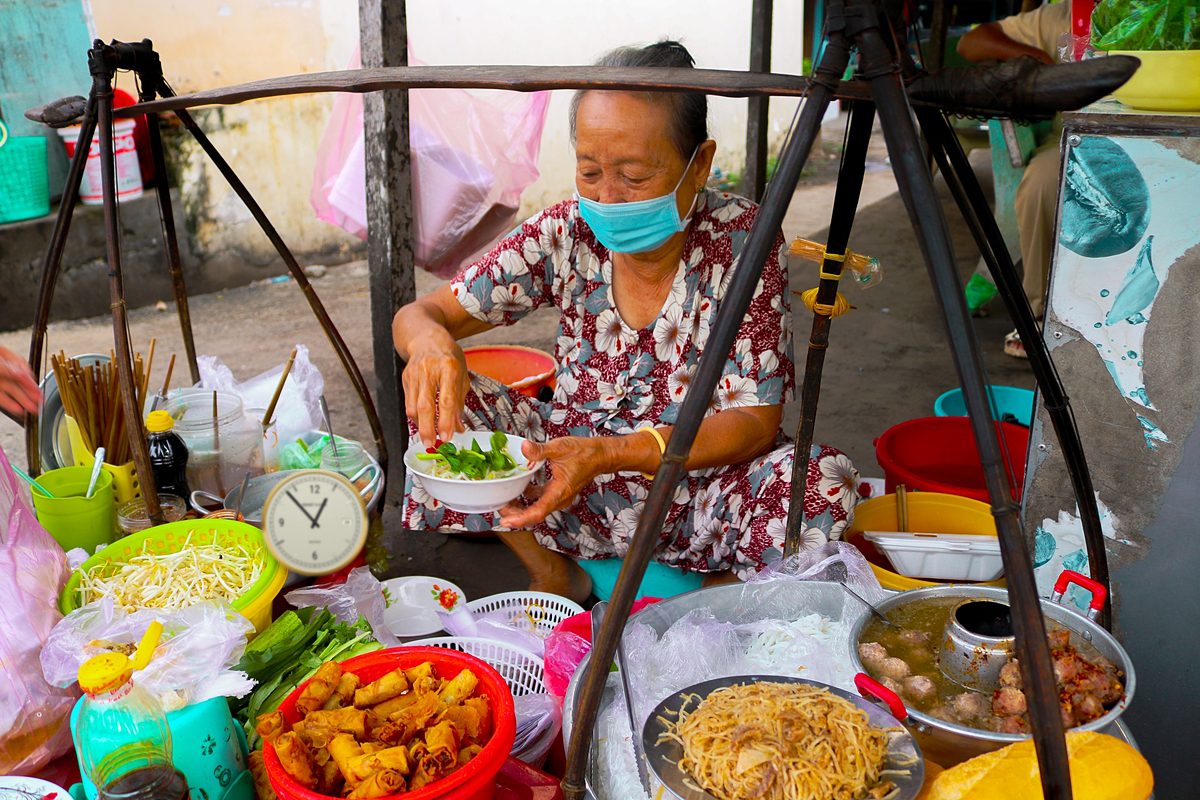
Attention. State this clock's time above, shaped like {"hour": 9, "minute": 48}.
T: {"hour": 12, "minute": 53}
